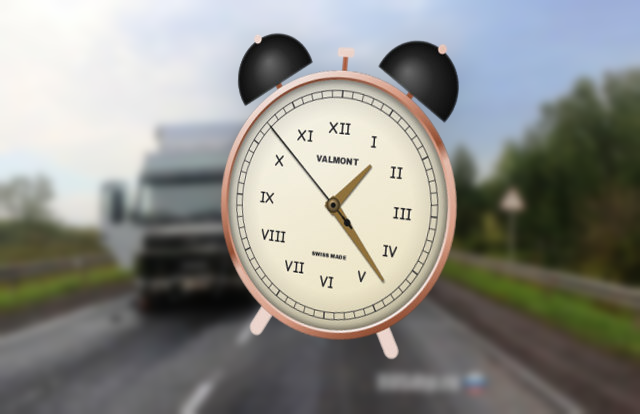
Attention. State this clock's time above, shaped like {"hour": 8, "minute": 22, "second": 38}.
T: {"hour": 1, "minute": 22, "second": 52}
